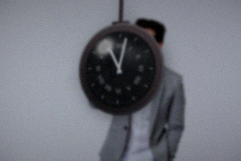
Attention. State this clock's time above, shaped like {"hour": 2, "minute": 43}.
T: {"hour": 11, "minute": 2}
